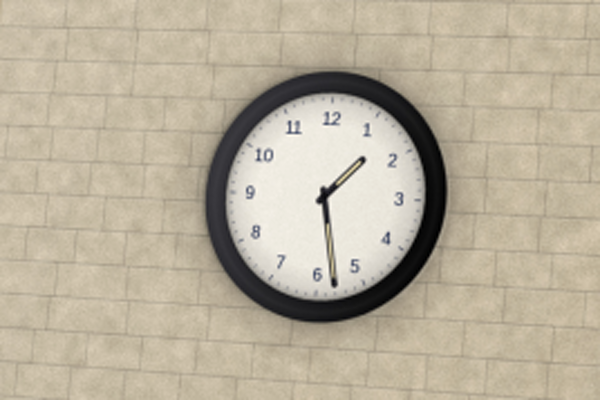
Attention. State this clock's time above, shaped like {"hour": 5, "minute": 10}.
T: {"hour": 1, "minute": 28}
